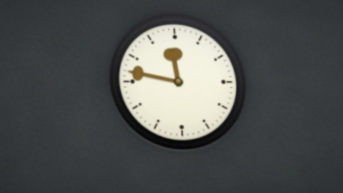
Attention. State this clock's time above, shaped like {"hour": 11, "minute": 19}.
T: {"hour": 11, "minute": 47}
